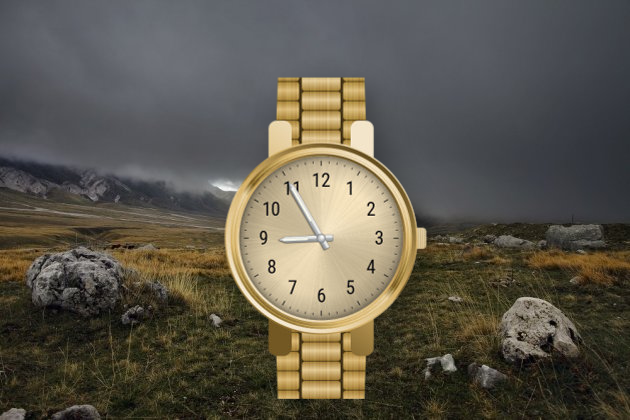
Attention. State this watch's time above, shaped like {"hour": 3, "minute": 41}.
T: {"hour": 8, "minute": 55}
